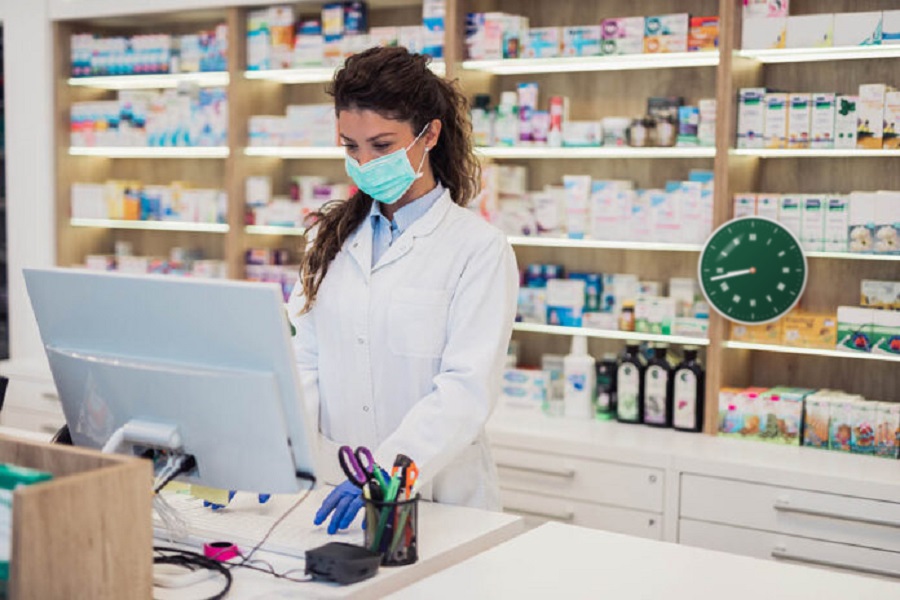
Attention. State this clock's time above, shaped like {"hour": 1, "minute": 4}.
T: {"hour": 8, "minute": 43}
